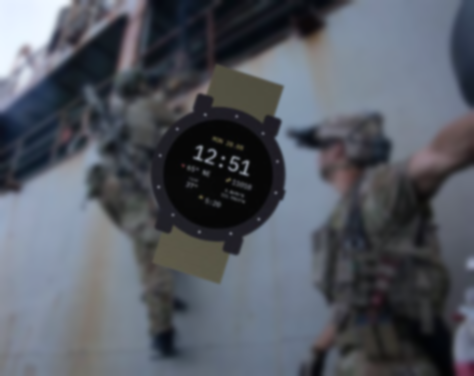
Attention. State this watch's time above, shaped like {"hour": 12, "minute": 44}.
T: {"hour": 12, "minute": 51}
